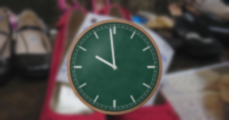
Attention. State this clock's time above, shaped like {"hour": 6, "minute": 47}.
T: {"hour": 9, "minute": 59}
